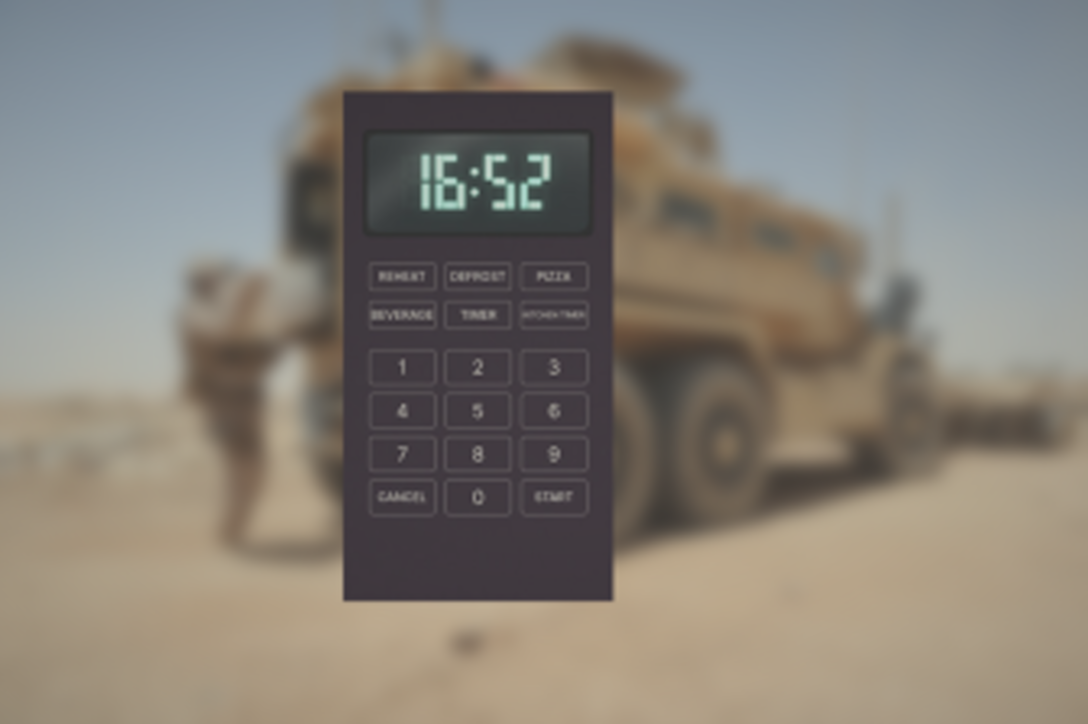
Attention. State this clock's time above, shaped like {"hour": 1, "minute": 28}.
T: {"hour": 16, "minute": 52}
